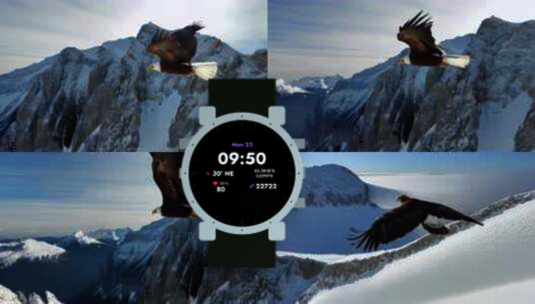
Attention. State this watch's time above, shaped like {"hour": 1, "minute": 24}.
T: {"hour": 9, "minute": 50}
